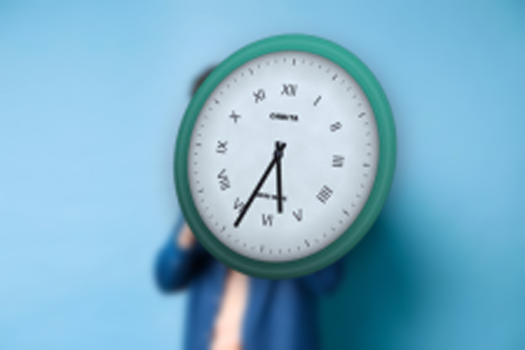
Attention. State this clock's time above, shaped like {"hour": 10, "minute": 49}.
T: {"hour": 5, "minute": 34}
